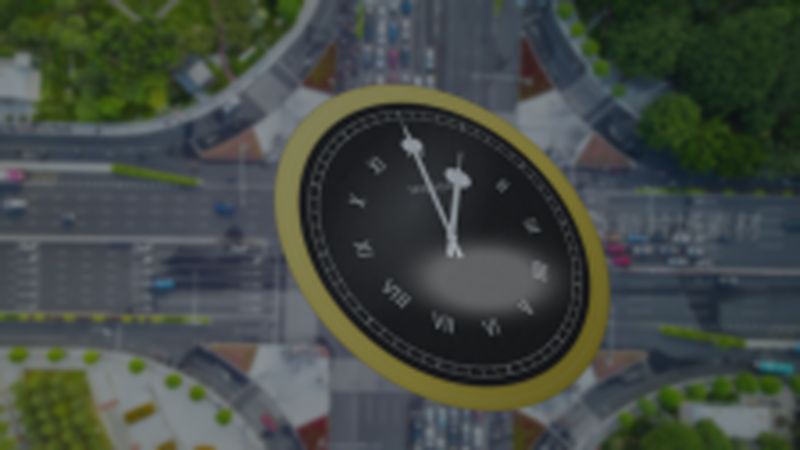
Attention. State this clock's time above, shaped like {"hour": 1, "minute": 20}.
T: {"hour": 1, "minute": 0}
